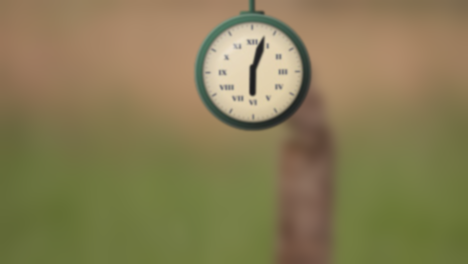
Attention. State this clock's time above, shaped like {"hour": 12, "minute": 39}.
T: {"hour": 6, "minute": 3}
